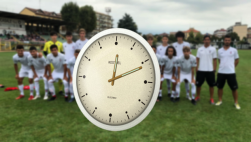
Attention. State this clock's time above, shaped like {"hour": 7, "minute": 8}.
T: {"hour": 12, "minute": 11}
